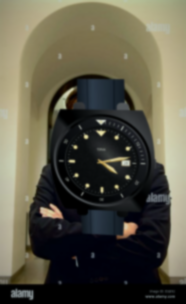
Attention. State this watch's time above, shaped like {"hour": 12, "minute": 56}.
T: {"hour": 4, "minute": 13}
